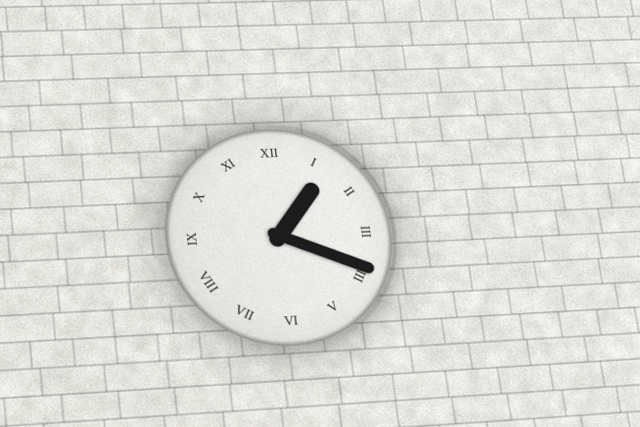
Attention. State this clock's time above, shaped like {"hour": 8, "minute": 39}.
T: {"hour": 1, "minute": 19}
